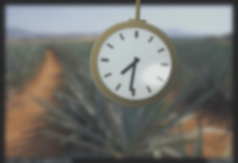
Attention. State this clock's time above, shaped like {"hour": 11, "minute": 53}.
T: {"hour": 7, "minute": 31}
